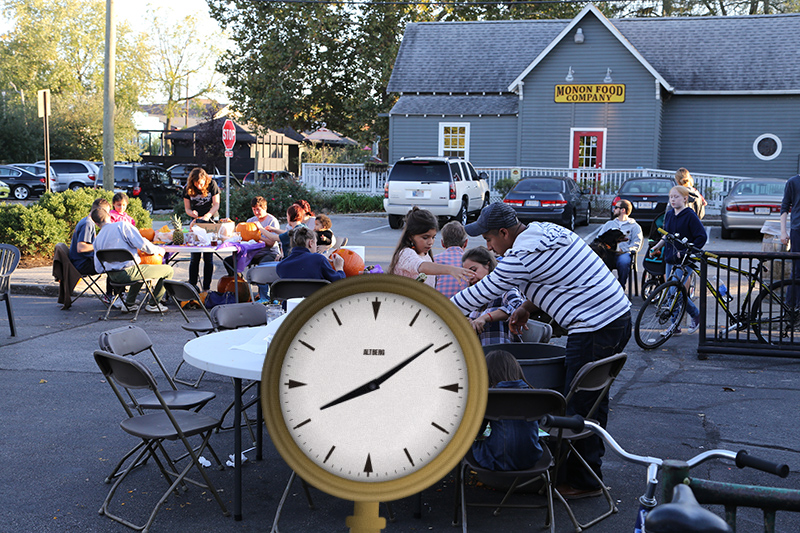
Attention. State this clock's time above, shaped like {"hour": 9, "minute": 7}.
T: {"hour": 8, "minute": 9}
